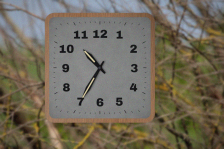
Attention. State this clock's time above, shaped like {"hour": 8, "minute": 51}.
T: {"hour": 10, "minute": 35}
